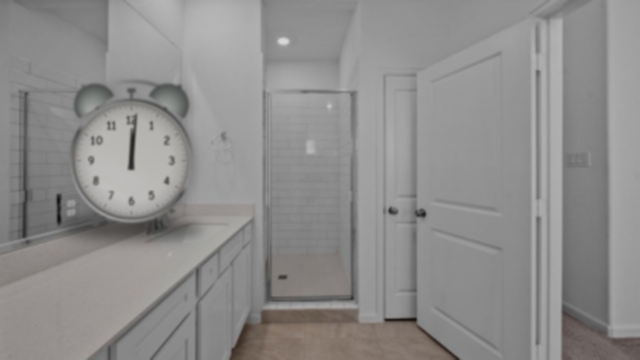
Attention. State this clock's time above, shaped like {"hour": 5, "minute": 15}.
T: {"hour": 12, "minute": 1}
